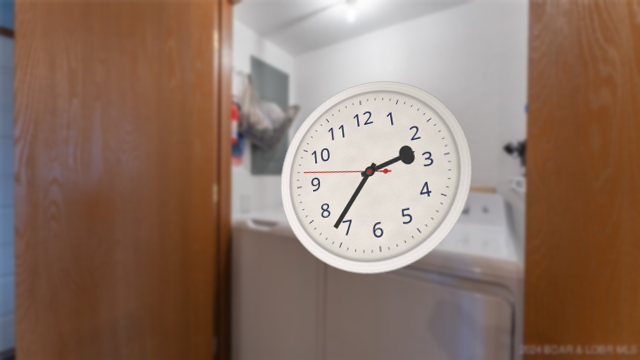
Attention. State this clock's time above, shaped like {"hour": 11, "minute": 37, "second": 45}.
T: {"hour": 2, "minute": 36, "second": 47}
